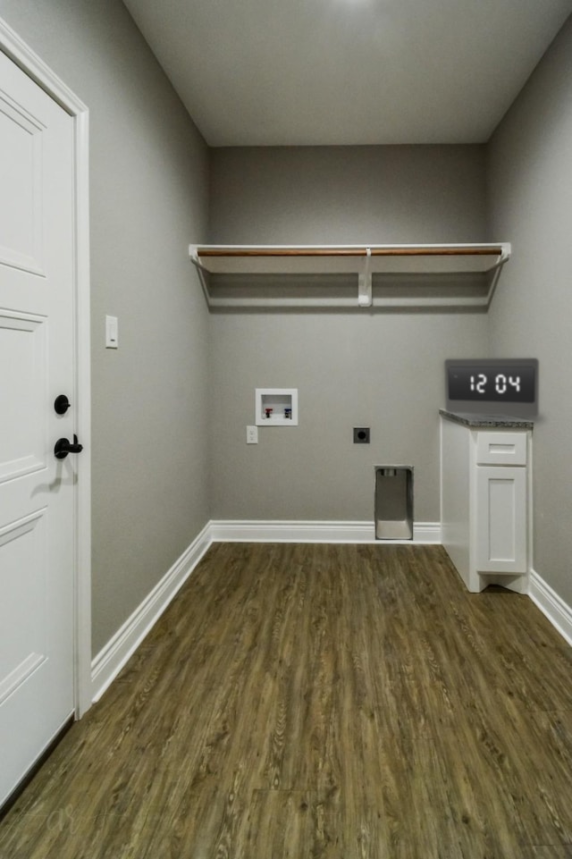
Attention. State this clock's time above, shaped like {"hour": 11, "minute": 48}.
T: {"hour": 12, "minute": 4}
